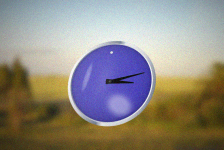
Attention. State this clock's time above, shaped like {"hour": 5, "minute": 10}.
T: {"hour": 3, "minute": 13}
